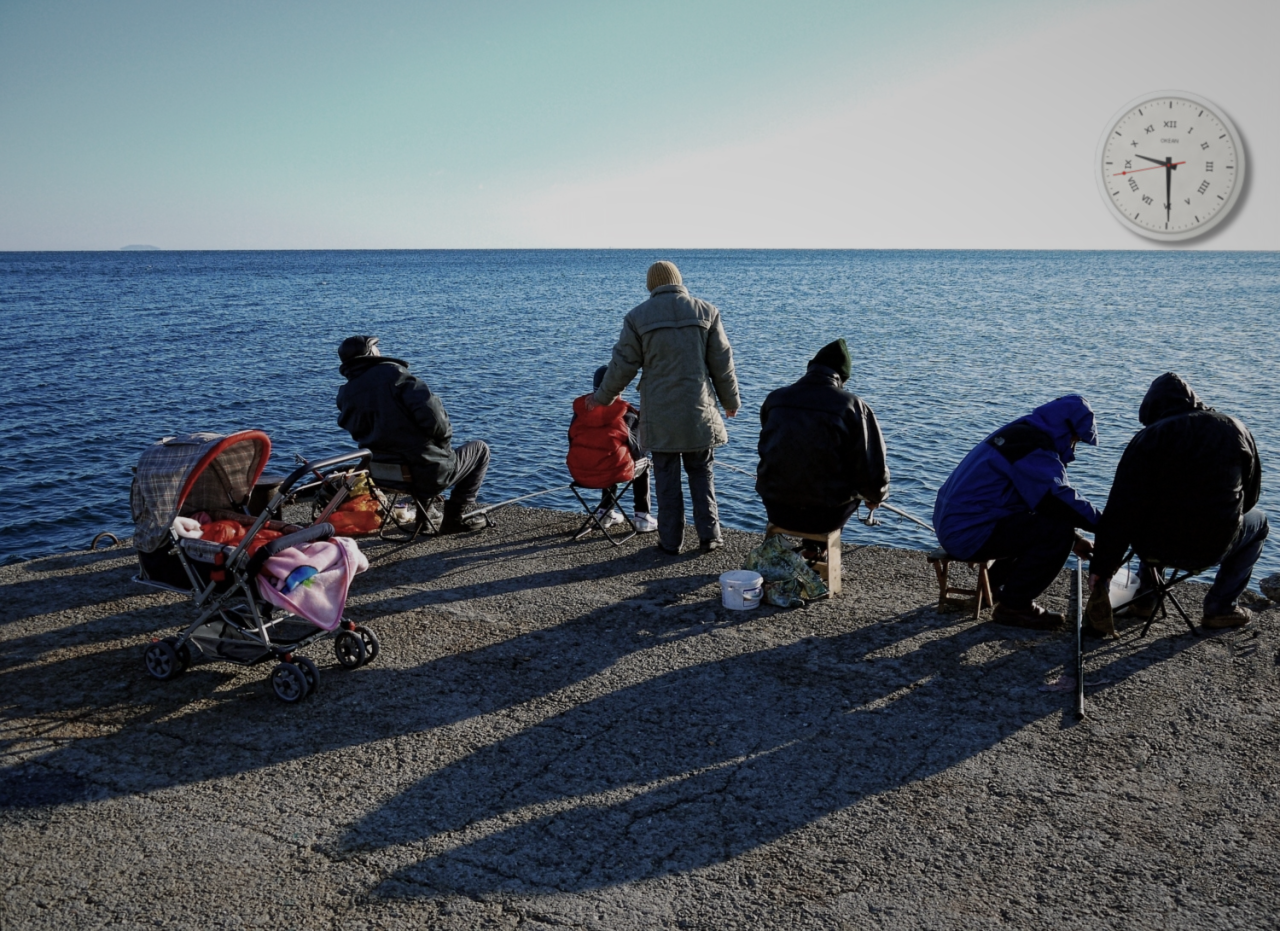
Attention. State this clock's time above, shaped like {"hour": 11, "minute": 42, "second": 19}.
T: {"hour": 9, "minute": 29, "second": 43}
